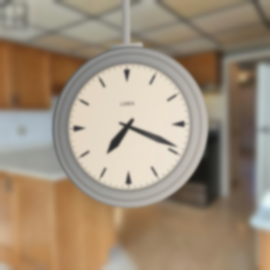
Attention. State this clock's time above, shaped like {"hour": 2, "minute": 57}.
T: {"hour": 7, "minute": 19}
